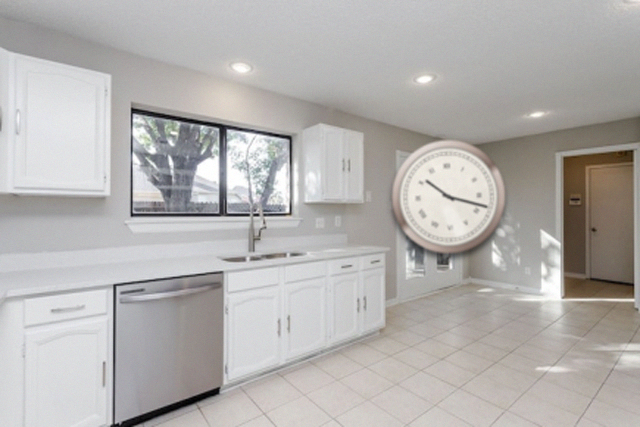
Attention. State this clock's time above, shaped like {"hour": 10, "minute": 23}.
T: {"hour": 10, "minute": 18}
